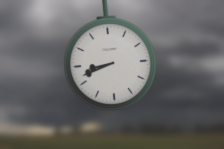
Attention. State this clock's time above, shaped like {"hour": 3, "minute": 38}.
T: {"hour": 8, "minute": 42}
